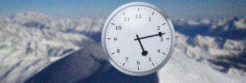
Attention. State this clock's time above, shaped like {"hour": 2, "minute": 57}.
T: {"hour": 5, "minute": 13}
